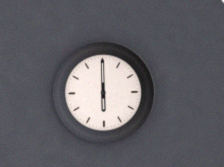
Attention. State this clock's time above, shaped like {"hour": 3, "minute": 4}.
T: {"hour": 6, "minute": 0}
